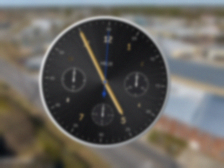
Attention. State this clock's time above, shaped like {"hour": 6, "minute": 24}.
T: {"hour": 4, "minute": 55}
